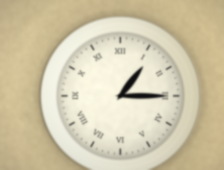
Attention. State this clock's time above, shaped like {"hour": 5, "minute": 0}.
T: {"hour": 1, "minute": 15}
